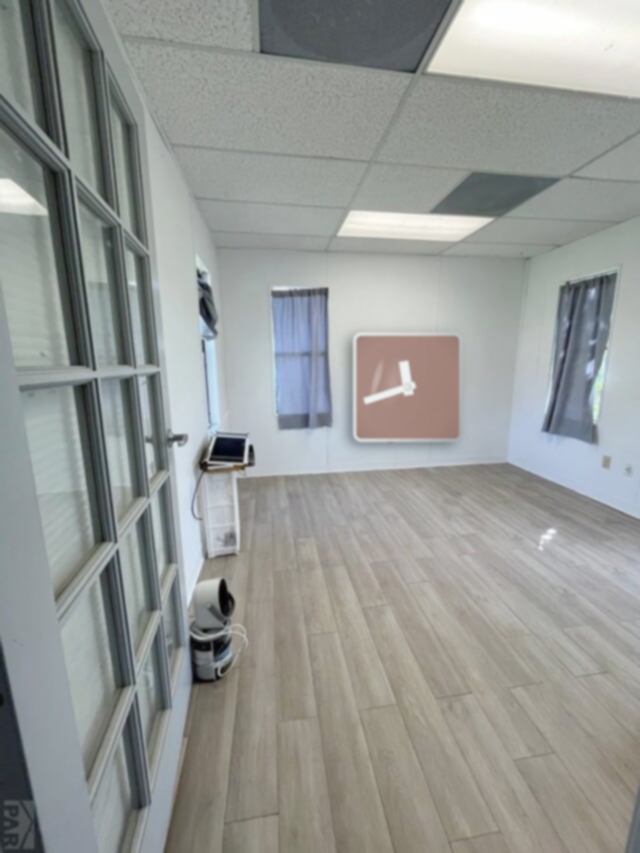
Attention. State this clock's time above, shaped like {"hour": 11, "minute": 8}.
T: {"hour": 11, "minute": 42}
